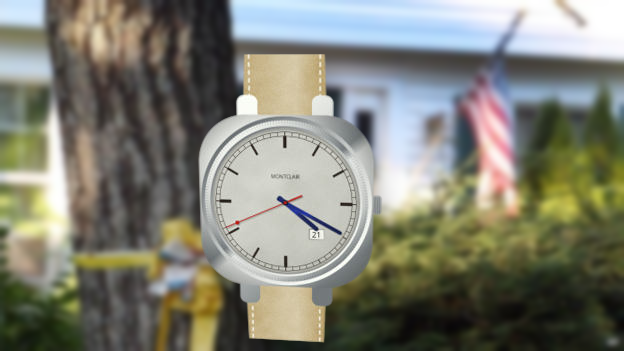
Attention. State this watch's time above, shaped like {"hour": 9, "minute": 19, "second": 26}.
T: {"hour": 4, "minute": 19, "second": 41}
